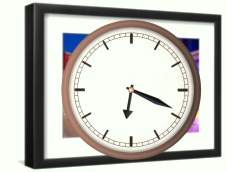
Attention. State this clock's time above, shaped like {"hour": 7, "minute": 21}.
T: {"hour": 6, "minute": 19}
